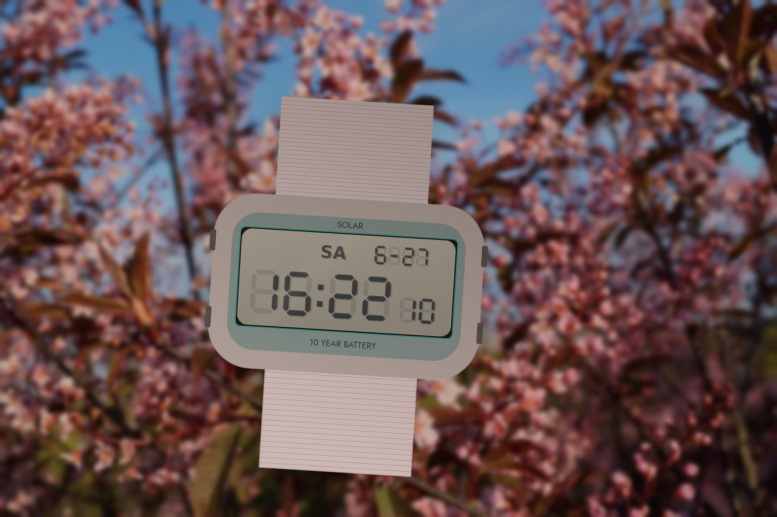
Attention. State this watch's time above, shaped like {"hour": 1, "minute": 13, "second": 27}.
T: {"hour": 16, "minute": 22, "second": 10}
